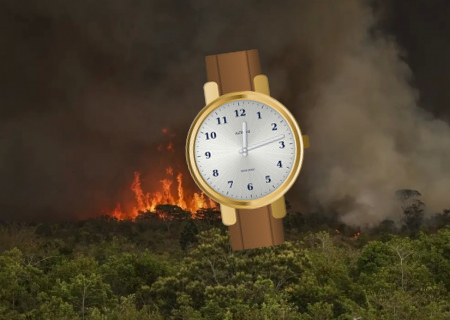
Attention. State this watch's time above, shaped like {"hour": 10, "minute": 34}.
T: {"hour": 12, "minute": 13}
